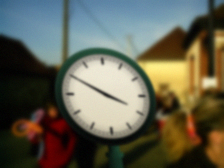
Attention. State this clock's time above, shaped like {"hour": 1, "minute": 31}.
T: {"hour": 3, "minute": 50}
